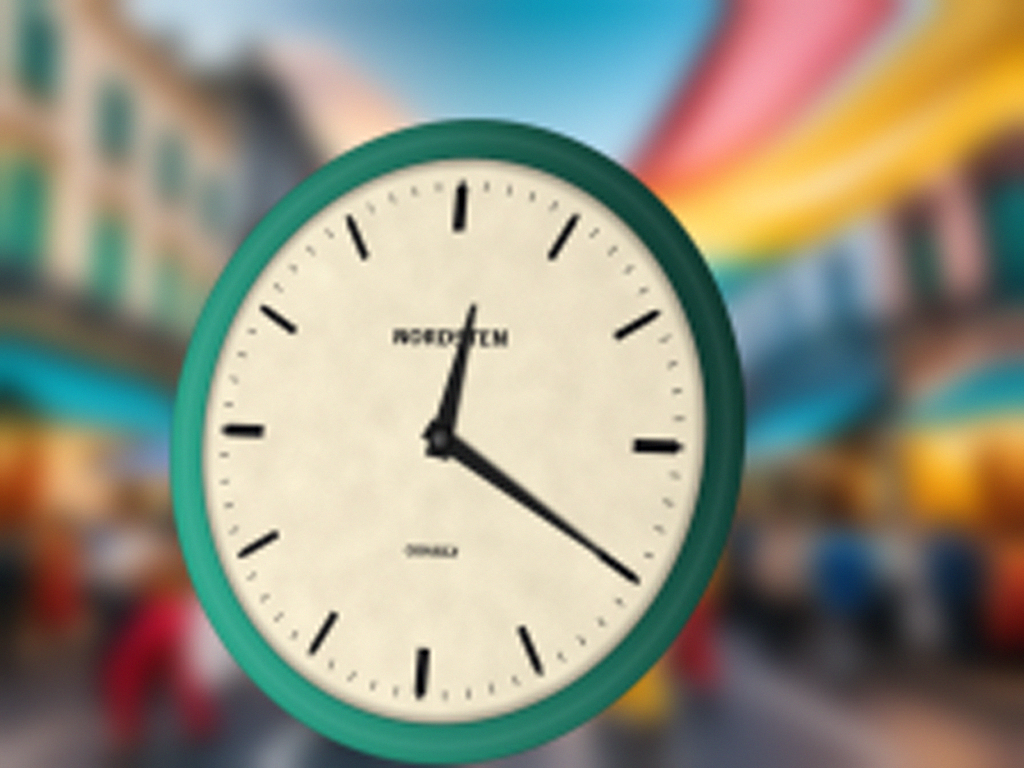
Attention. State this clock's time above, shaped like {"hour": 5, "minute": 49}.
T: {"hour": 12, "minute": 20}
